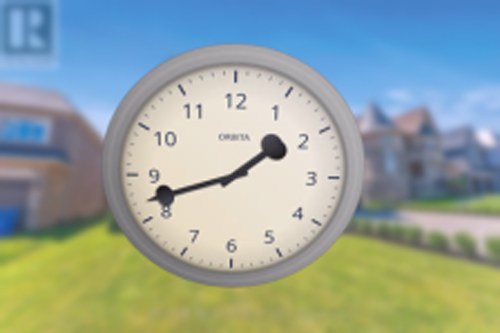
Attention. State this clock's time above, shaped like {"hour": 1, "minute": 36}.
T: {"hour": 1, "minute": 42}
